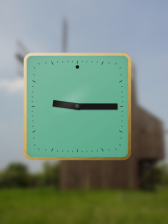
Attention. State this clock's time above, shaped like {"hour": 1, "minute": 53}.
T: {"hour": 9, "minute": 15}
